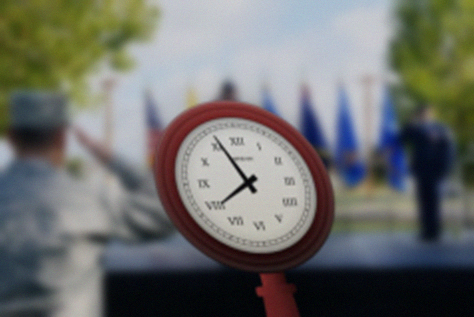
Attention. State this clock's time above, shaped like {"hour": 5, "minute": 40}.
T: {"hour": 7, "minute": 56}
